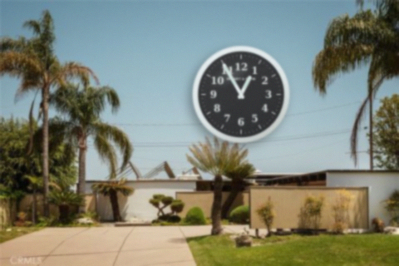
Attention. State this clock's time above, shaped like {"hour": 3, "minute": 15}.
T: {"hour": 12, "minute": 55}
